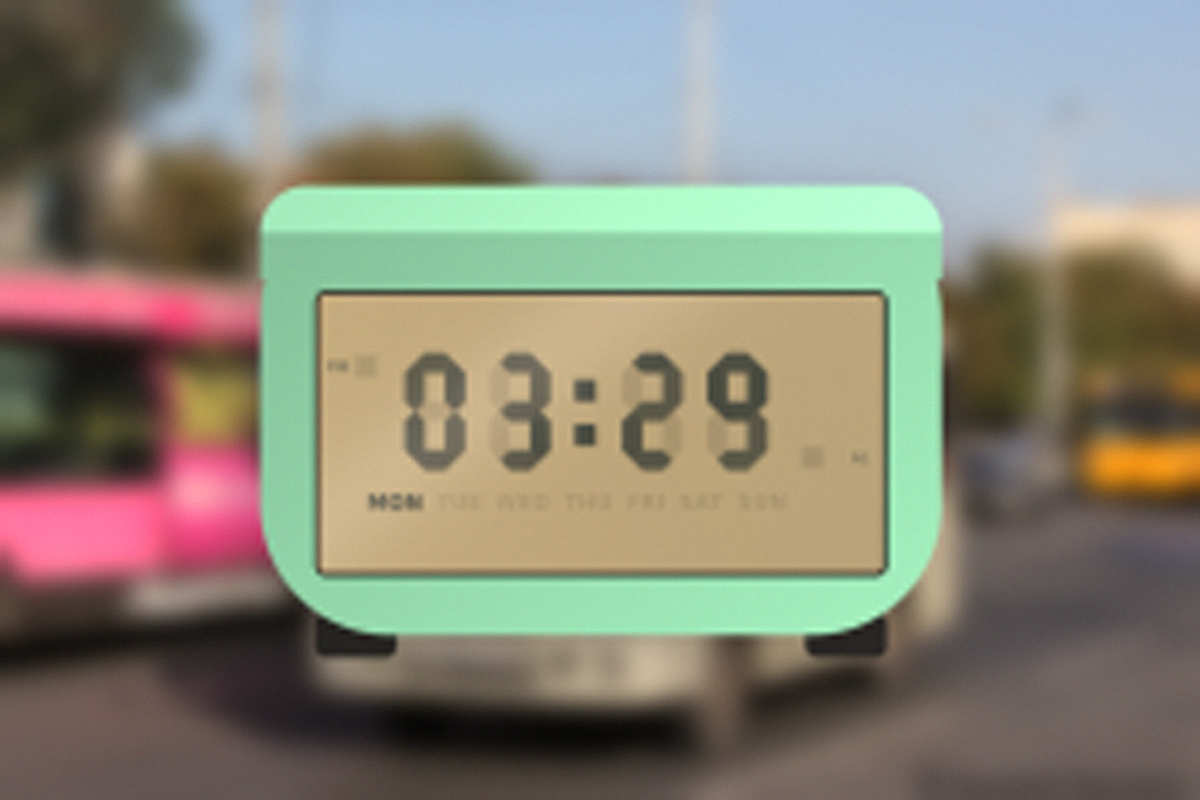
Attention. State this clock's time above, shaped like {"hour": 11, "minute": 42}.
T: {"hour": 3, "minute": 29}
